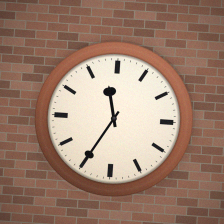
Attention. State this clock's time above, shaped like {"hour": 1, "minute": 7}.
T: {"hour": 11, "minute": 35}
